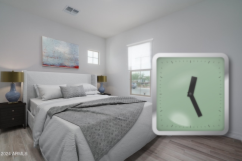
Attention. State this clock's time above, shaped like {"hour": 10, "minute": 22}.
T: {"hour": 12, "minute": 26}
